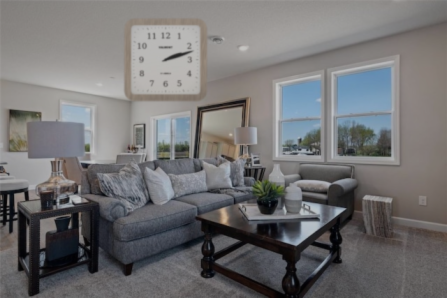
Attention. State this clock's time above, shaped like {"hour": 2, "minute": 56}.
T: {"hour": 2, "minute": 12}
